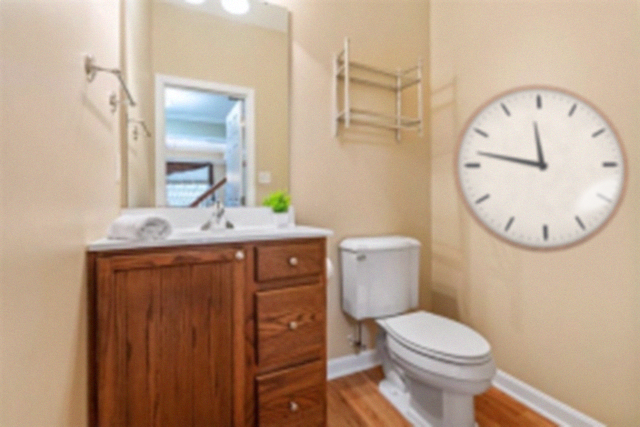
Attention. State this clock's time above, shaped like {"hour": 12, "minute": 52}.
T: {"hour": 11, "minute": 47}
